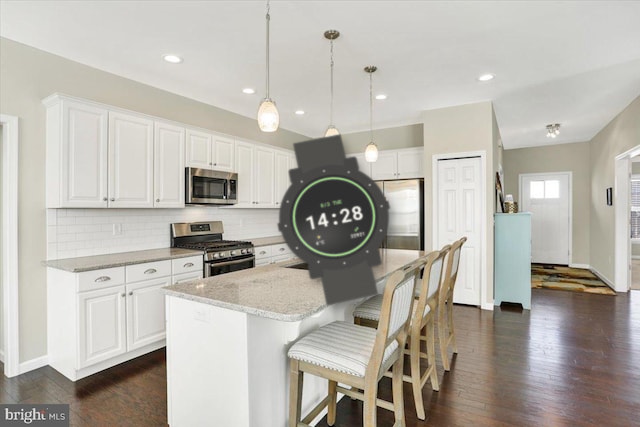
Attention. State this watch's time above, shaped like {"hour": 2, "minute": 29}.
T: {"hour": 14, "minute": 28}
